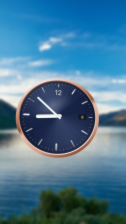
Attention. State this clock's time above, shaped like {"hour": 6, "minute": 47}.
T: {"hour": 8, "minute": 52}
